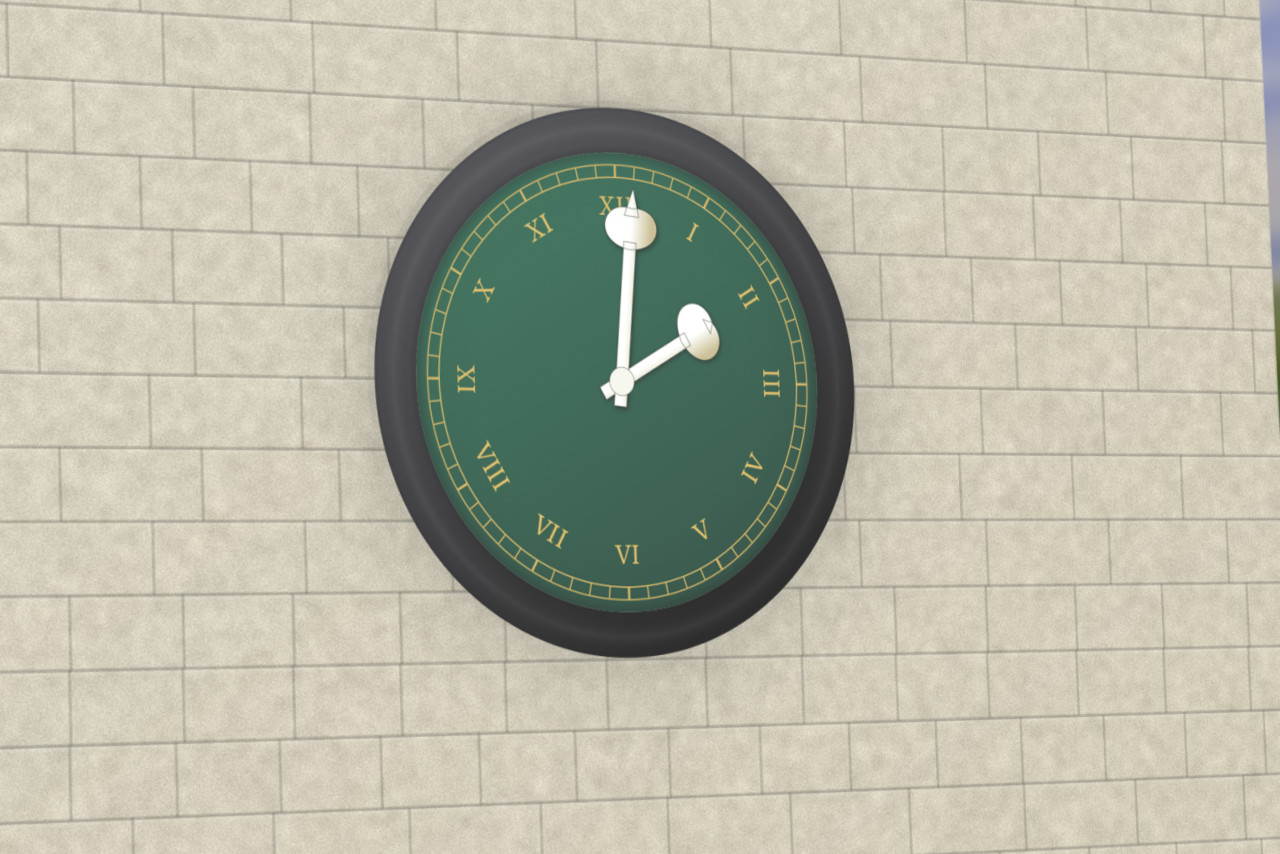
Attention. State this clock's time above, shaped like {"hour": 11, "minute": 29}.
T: {"hour": 2, "minute": 1}
